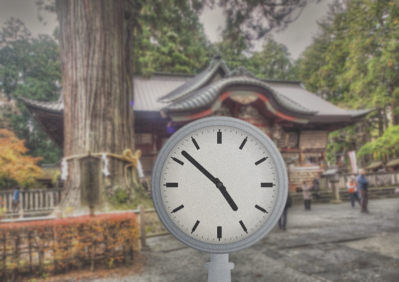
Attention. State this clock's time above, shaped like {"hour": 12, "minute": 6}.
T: {"hour": 4, "minute": 52}
